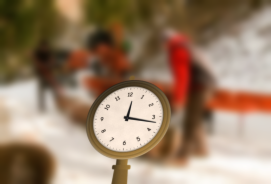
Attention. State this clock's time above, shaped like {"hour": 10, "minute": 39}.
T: {"hour": 12, "minute": 17}
